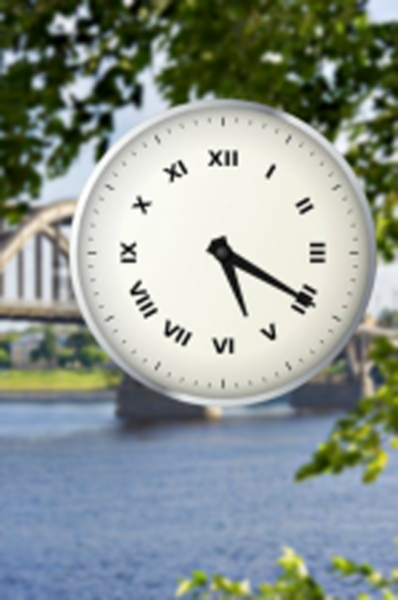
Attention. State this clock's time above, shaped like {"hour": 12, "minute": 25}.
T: {"hour": 5, "minute": 20}
